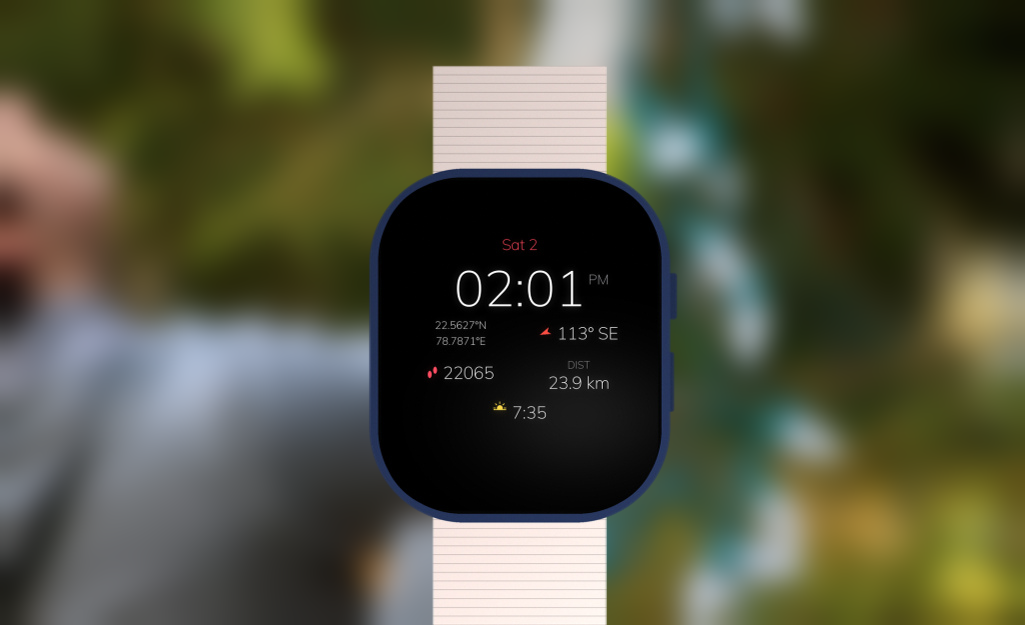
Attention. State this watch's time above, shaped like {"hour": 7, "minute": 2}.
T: {"hour": 2, "minute": 1}
